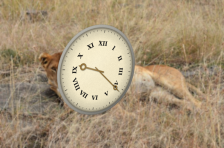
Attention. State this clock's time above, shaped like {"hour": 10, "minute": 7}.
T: {"hour": 9, "minute": 21}
